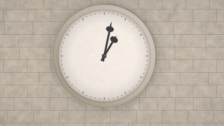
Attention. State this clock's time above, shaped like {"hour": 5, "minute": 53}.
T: {"hour": 1, "minute": 2}
